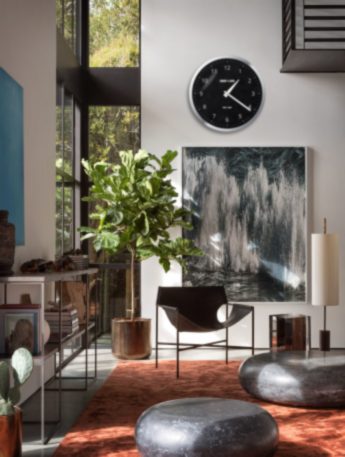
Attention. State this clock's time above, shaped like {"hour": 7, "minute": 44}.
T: {"hour": 1, "minute": 21}
